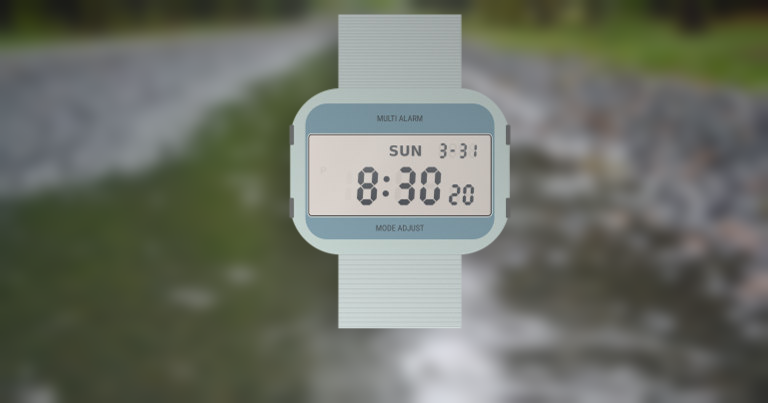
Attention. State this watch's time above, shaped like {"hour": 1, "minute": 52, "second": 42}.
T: {"hour": 8, "minute": 30, "second": 20}
